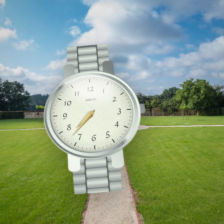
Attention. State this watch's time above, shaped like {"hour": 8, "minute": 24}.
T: {"hour": 7, "minute": 37}
